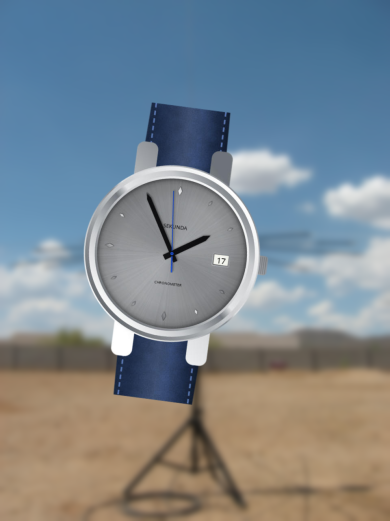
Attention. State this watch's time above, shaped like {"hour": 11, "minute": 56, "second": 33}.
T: {"hour": 1, "minute": 54, "second": 59}
